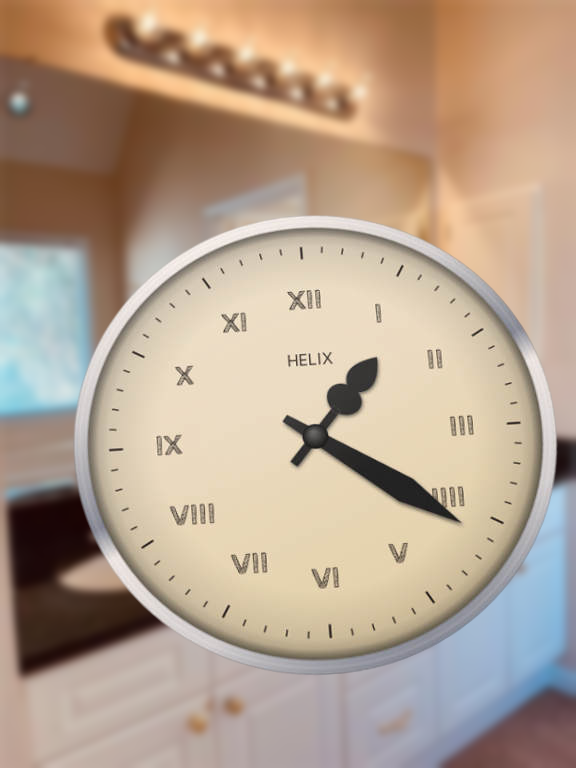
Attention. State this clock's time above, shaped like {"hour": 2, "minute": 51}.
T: {"hour": 1, "minute": 21}
